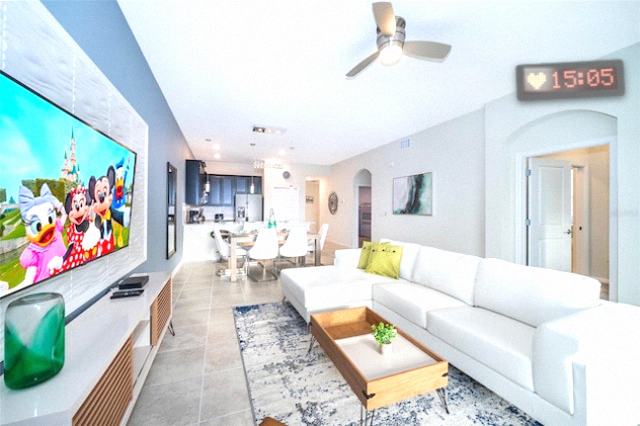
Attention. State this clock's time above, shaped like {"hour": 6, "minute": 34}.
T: {"hour": 15, "minute": 5}
